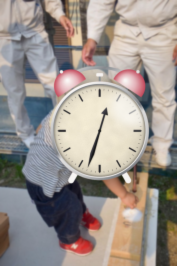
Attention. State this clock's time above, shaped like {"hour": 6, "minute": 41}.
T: {"hour": 12, "minute": 33}
